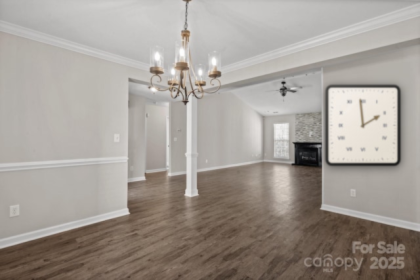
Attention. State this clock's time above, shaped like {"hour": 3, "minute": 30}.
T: {"hour": 1, "minute": 59}
